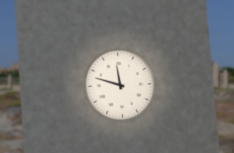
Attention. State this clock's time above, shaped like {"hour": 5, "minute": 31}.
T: {"hour": 11, "minute": 48}
